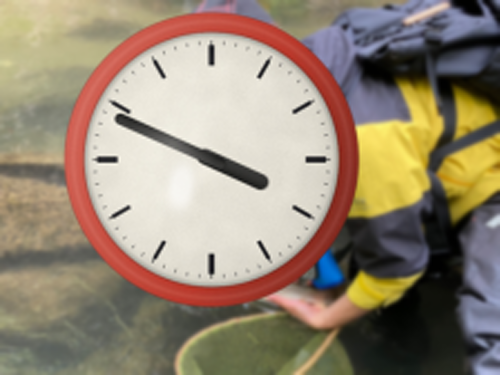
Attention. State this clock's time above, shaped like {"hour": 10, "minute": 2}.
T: {"hour": 3, "minute": 49}
